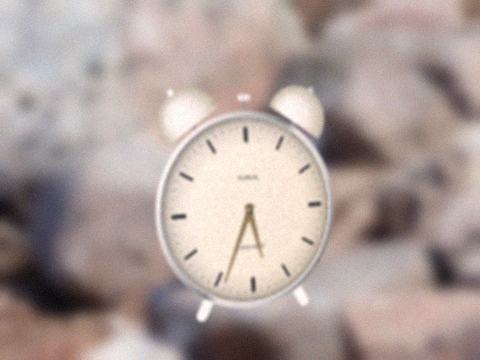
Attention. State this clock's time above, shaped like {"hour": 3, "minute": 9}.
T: {"hour": 5, "minute": 34}
